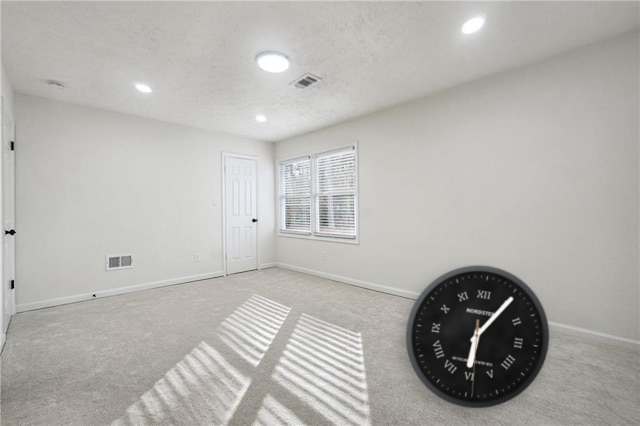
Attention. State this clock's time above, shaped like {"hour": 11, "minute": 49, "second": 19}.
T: {"hour": 6, "minute": 5, "second": 29}
